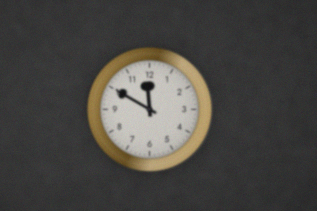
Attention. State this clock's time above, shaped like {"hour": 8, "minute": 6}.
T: {"hour": 11, "minute": 50}
